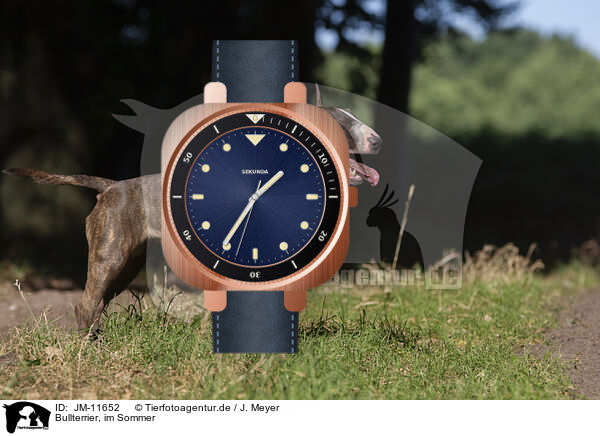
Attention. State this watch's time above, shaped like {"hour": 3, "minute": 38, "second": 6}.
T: {"hour": 1, "minute": 35, "second": 33}
